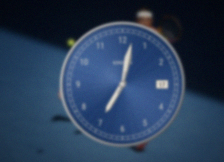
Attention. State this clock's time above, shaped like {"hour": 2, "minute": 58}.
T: {"hour": 7, "minute": 2}
